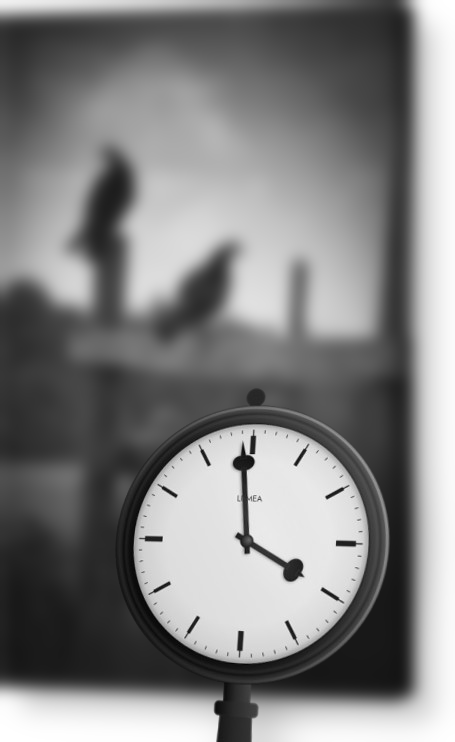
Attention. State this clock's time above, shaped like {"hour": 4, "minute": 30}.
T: {"hour": 3, "minute": 59}
